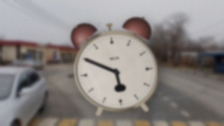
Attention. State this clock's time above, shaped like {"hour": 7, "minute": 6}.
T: {"hour": 5, "minute": 50}
